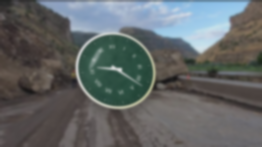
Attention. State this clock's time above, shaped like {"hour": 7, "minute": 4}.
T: {"hour": 9, "minute": 22}
